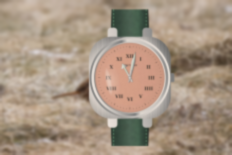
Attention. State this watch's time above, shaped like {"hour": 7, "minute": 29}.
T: {"hour": 11, "minute": 2}
